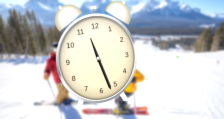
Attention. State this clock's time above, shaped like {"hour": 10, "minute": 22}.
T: {"hour": 11, "minute": 27}
